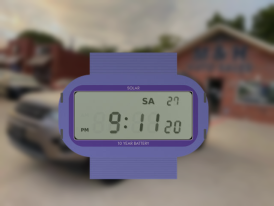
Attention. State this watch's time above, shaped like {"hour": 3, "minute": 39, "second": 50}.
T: {"hour": 9, "minute": 11, "second": 20}
